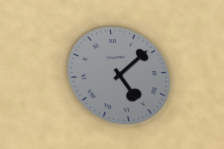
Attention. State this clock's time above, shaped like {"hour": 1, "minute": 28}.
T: {"hour": 5, "minute": 9}
